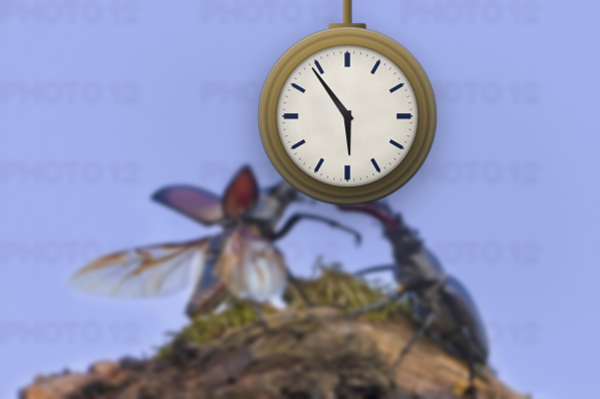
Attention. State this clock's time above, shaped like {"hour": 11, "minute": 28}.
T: {"hour": 5, "minute": 54}
